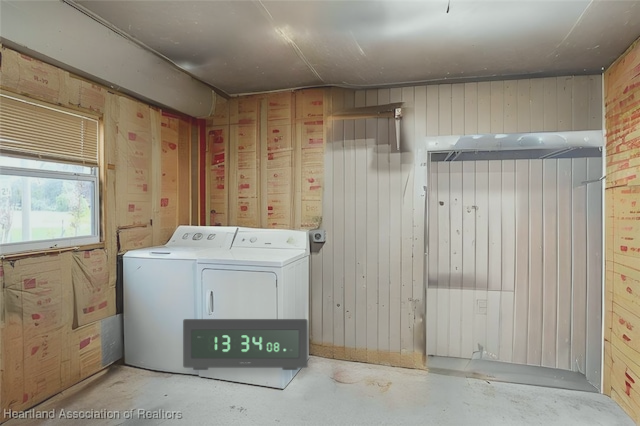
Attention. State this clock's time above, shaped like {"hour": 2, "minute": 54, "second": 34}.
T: {"hour": 13, "minute": 34, "second": 8}
